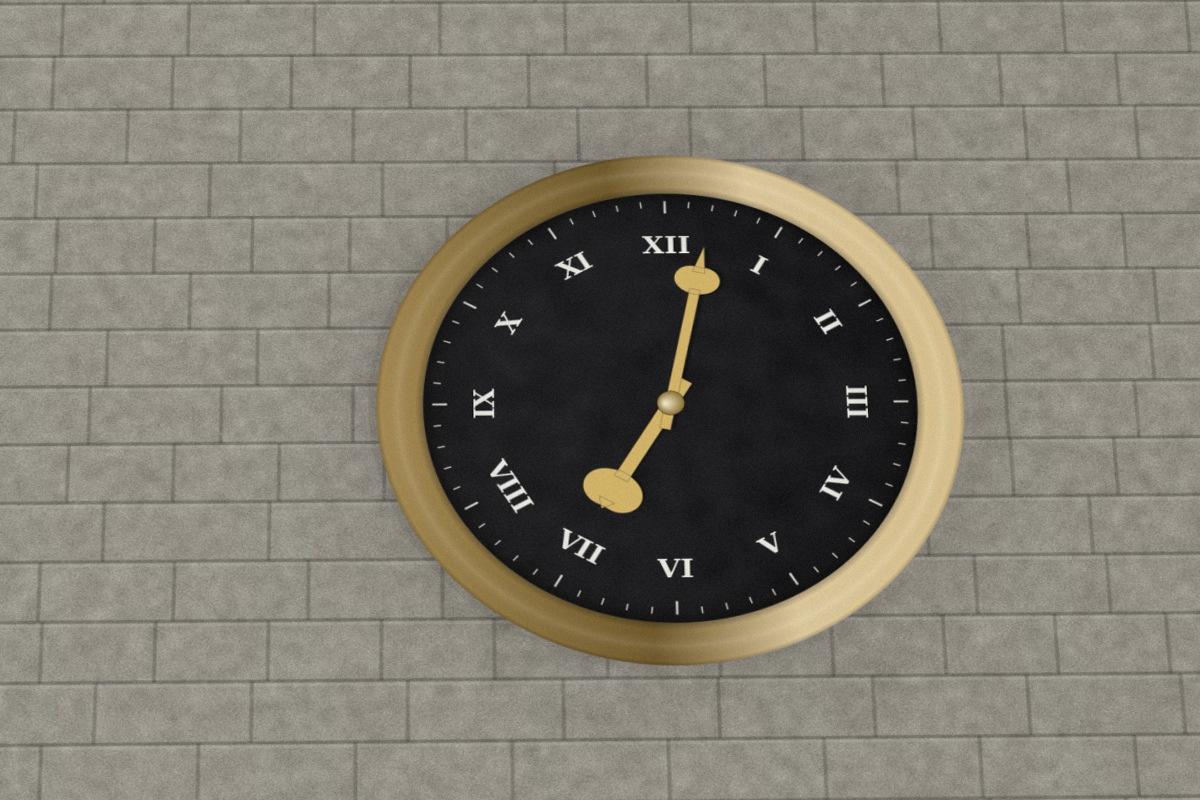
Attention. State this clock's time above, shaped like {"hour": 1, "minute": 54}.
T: {"hour": 7, "minute": 2}
